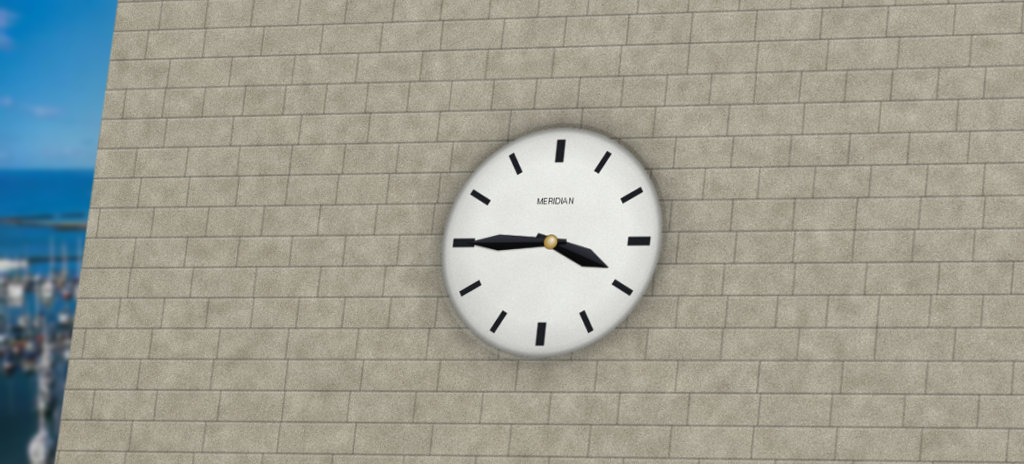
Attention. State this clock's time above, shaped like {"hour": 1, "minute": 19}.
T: {"hour": 3, "minute": 45}
